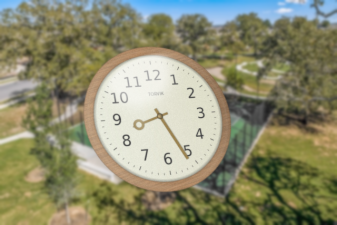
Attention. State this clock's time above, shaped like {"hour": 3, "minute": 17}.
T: {"hour": 8, "minute": 26}
